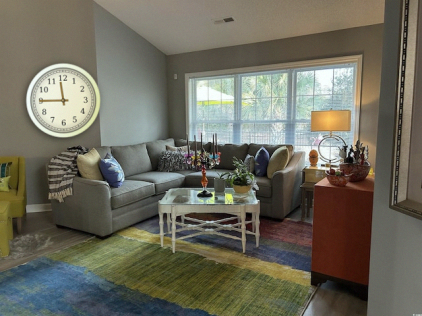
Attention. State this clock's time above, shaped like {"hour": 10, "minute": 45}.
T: {"hour": 11, "minute": 45}
